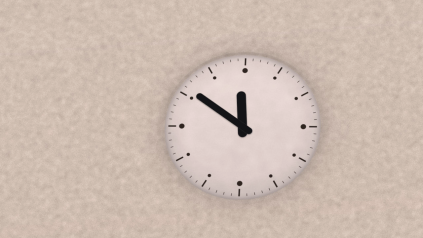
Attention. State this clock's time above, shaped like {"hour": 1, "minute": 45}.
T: {"hour": 11, "minute": 51}
